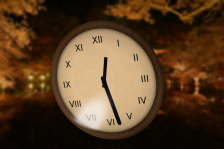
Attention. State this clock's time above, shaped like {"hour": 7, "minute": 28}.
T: {"hour": 12, "minute": 28}
